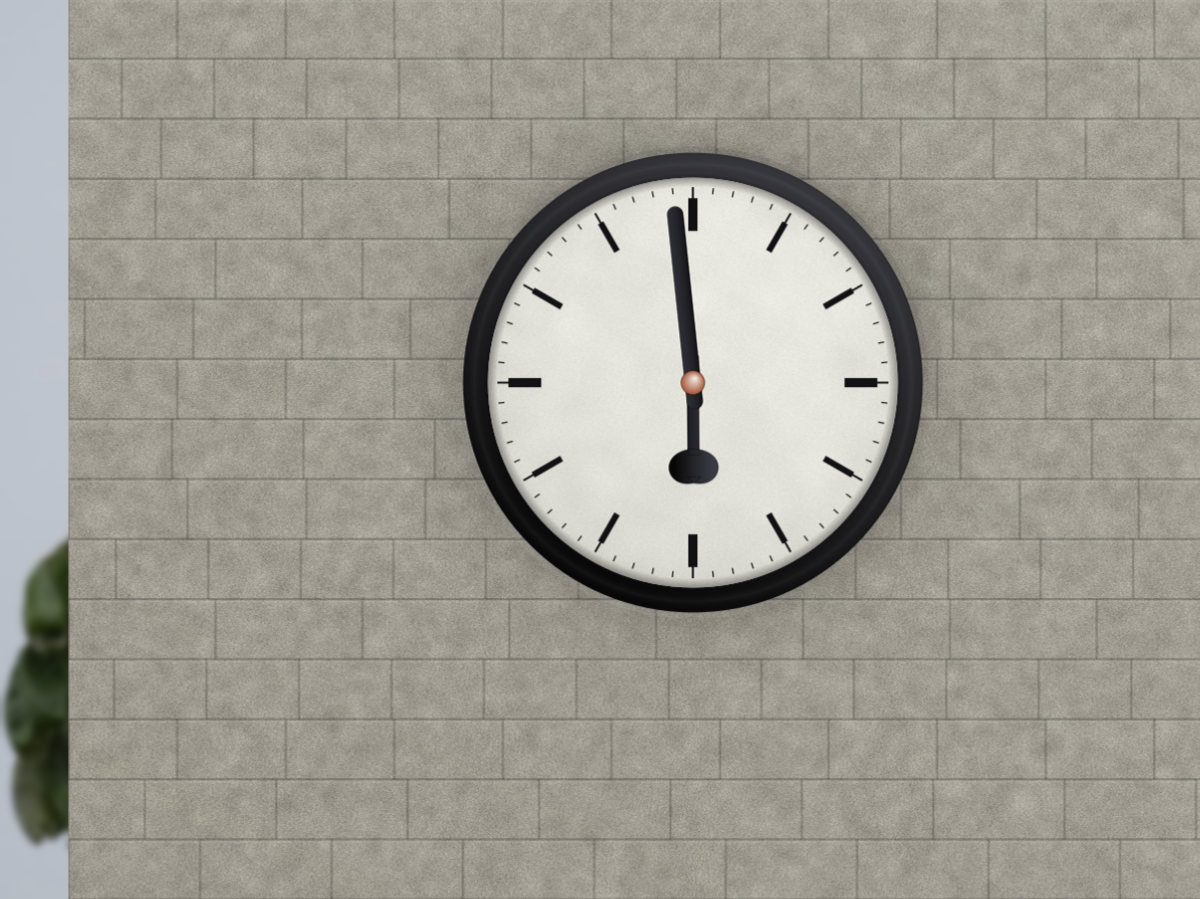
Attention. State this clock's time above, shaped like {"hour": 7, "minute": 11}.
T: {"hour": 5, "minute": 59}
